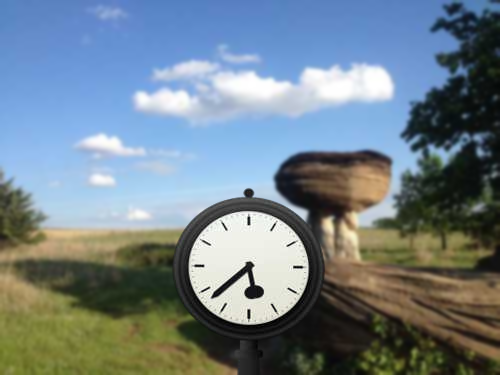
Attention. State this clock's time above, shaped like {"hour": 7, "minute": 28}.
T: {"hour": 5, "minute": 38}
